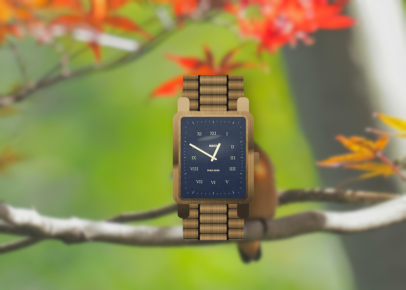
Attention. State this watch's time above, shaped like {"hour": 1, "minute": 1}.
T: {"hour": 12, "minute": 50}
